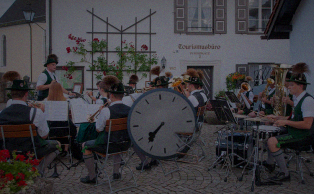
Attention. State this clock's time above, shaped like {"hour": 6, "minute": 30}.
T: {"hour": 7, "minute": 37}
